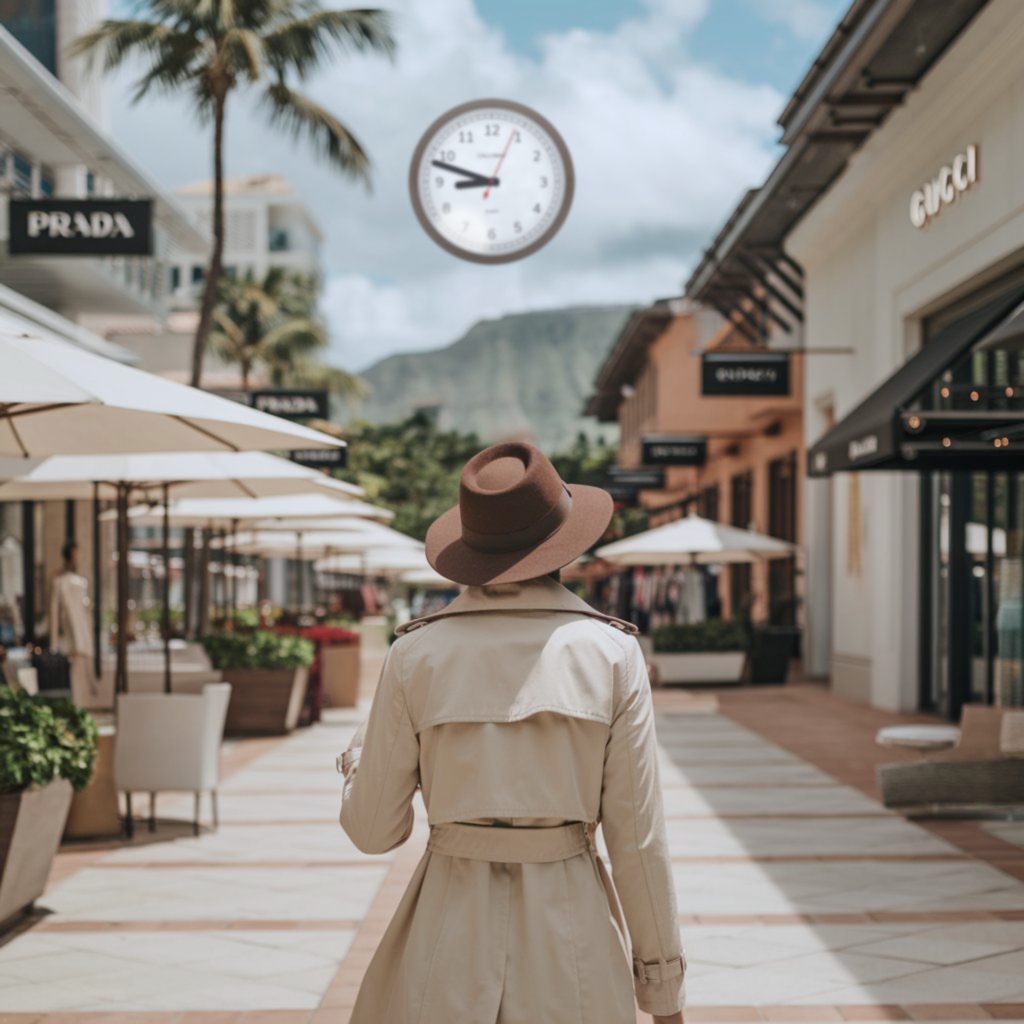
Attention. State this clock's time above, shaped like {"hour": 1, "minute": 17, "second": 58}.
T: {"hour": 8, "minute": 48, "second": 4}
